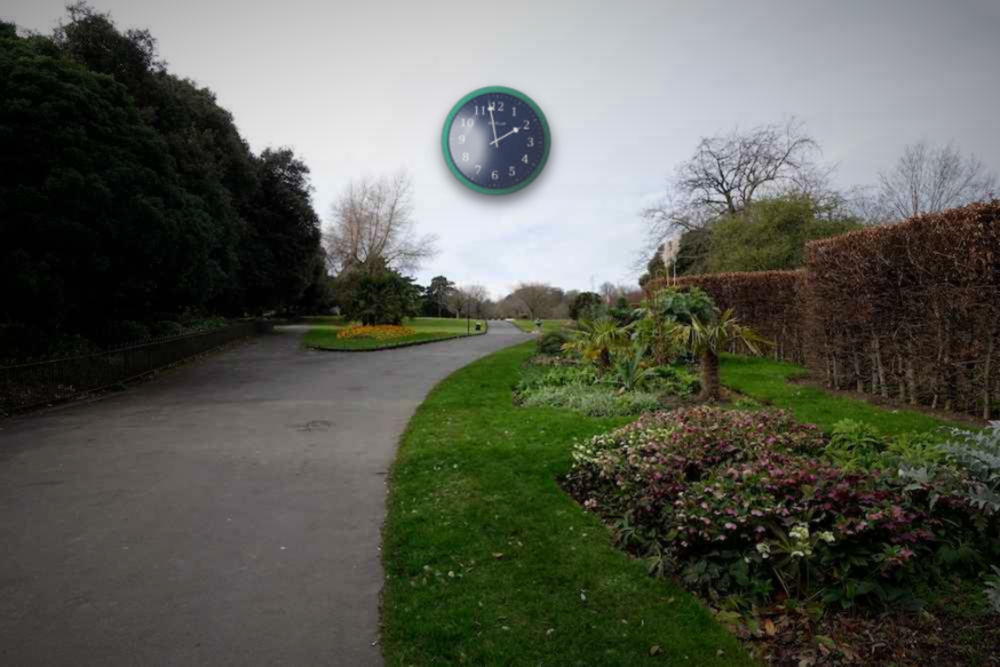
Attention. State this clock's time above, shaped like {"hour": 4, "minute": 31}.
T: {"hour": 1, "minute": 58}
